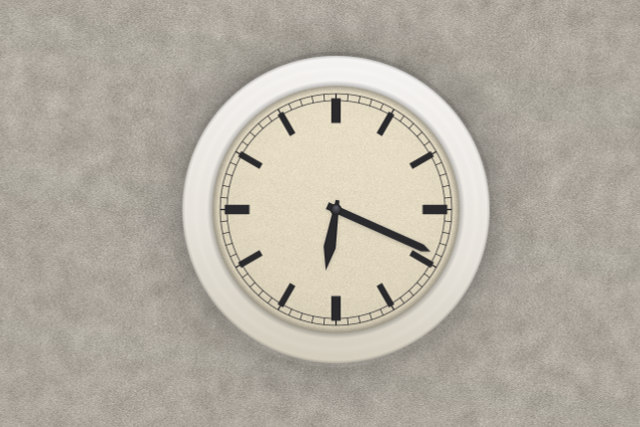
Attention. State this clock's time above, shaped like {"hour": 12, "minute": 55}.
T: {"hour": 6, "minute": 19}
